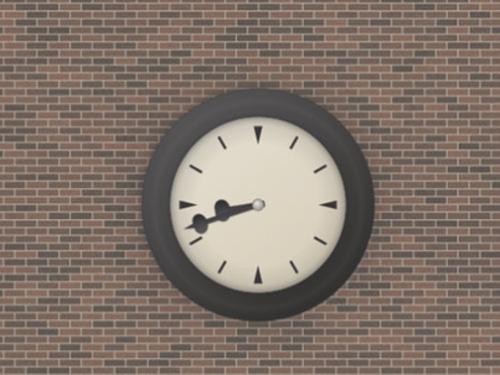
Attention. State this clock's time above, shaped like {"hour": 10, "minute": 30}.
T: {"hour": 8, "minute": 42}
